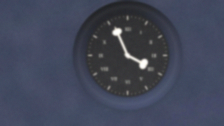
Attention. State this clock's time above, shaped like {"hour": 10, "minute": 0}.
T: {"hour": 3, "minute": 56}
